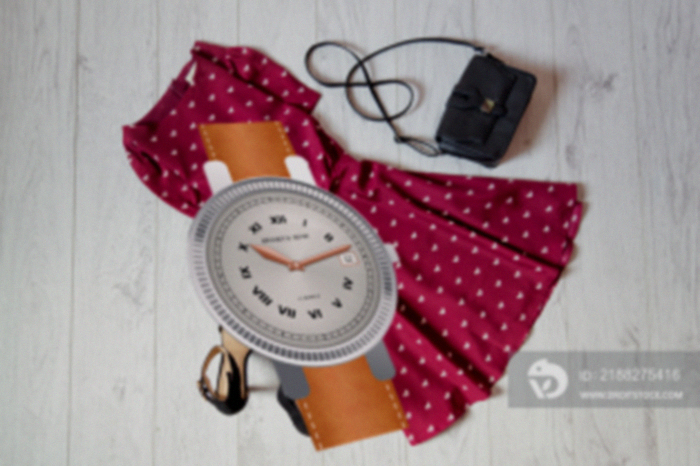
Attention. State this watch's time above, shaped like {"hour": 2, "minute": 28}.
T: {"hour": 10, "minute": 13}
